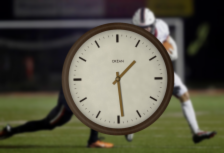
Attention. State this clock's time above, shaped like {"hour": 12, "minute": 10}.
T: {"hour": 1, "minute": 29}
